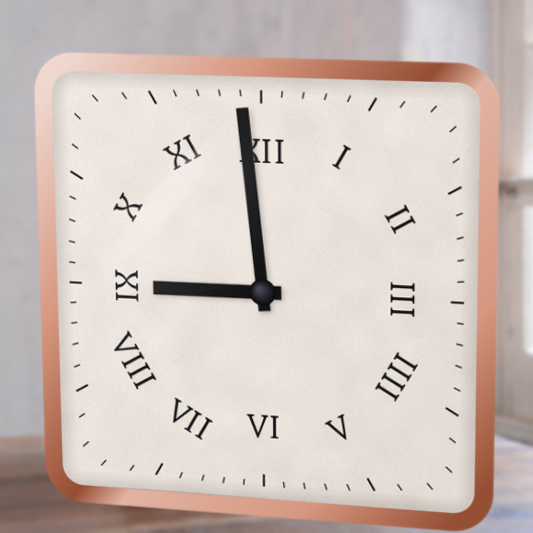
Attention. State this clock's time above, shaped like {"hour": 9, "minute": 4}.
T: {"hour": 8, "minute": 59}
